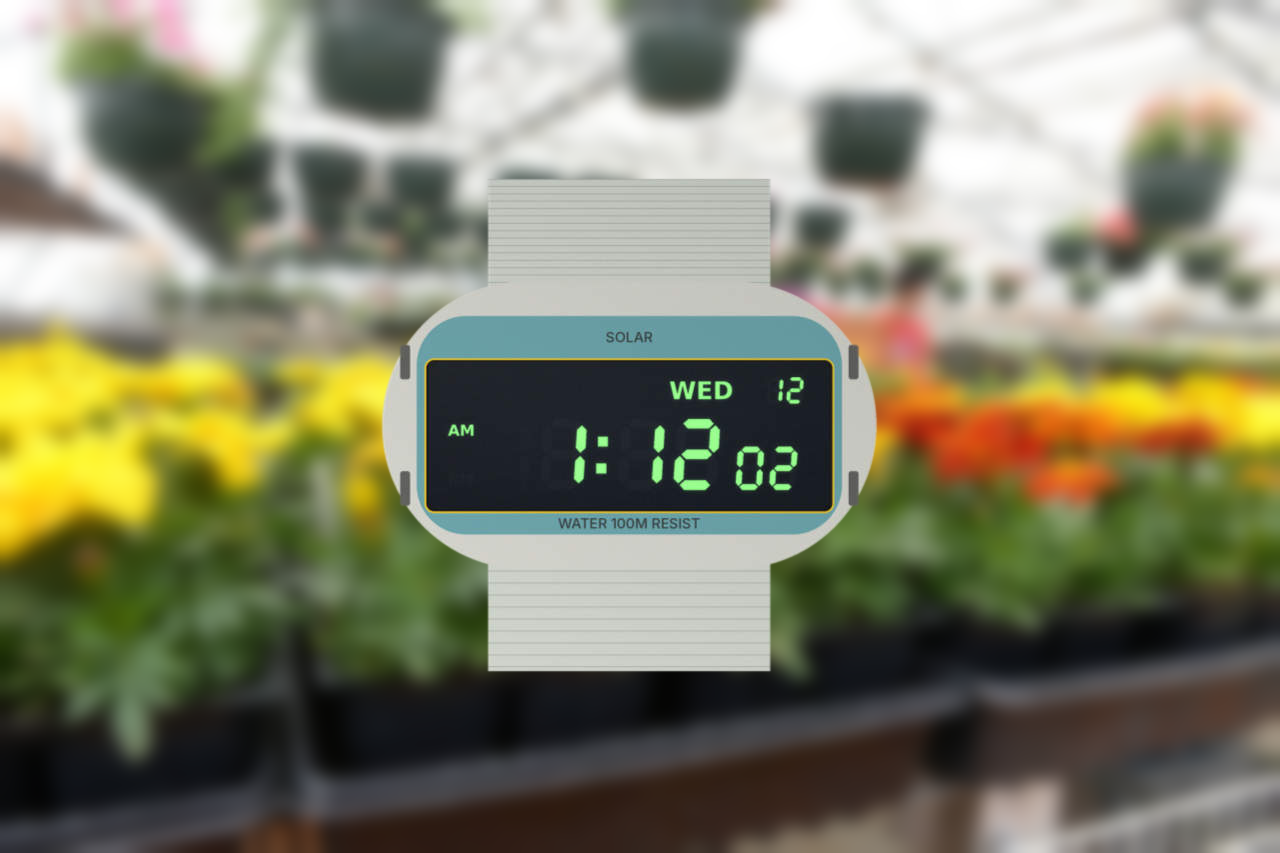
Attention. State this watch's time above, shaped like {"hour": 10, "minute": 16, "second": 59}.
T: {"hour": 1, "minute": 12, "second": 2}
